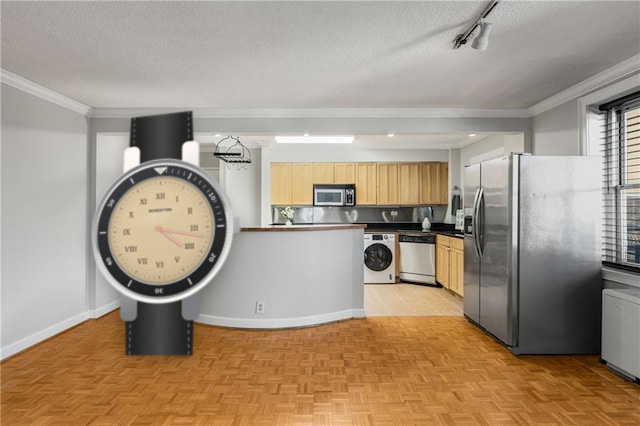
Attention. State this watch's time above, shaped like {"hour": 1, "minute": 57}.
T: {"hour": 4, "minute": 17}
